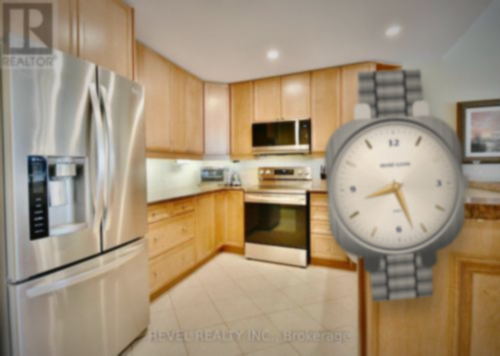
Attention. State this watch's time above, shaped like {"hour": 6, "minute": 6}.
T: {"hour": 8, "minute": 27}
